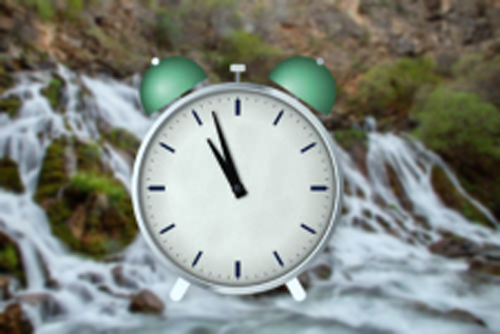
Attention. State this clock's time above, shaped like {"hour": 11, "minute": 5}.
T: {"hour": 10, "minute": 57}
